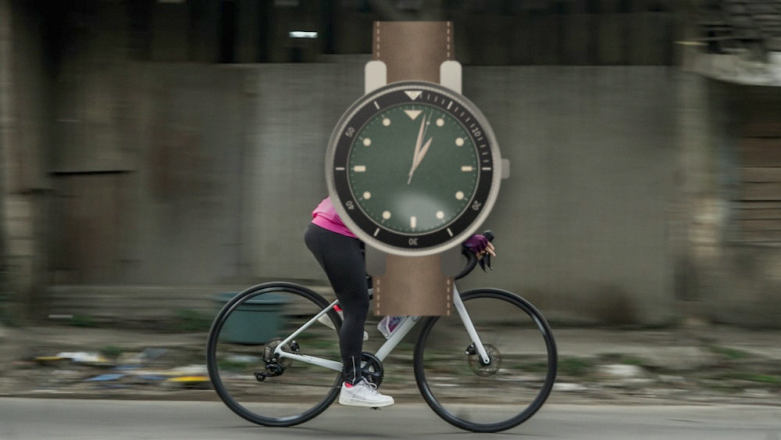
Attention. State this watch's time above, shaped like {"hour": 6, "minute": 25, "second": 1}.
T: {"hour": 1, "minute": 2, "second": 3}
